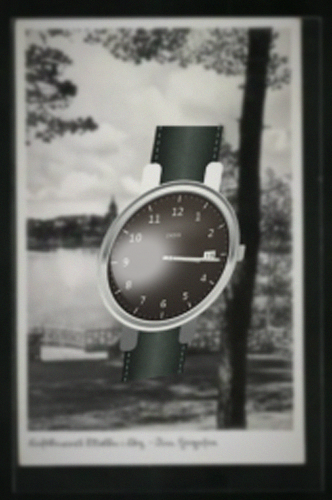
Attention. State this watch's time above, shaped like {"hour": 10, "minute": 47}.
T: {"hour": 3, "minute": 16}
